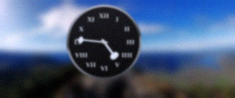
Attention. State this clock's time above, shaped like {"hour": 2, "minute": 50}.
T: {"hour": 4, "minute": 46}
